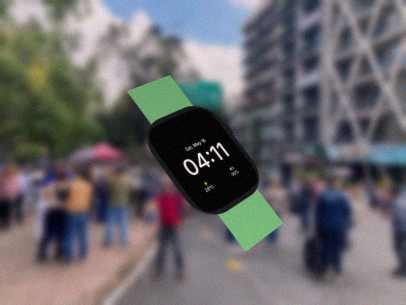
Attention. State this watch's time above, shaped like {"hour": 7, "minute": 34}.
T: {"hour": 4, "minute": 11}
